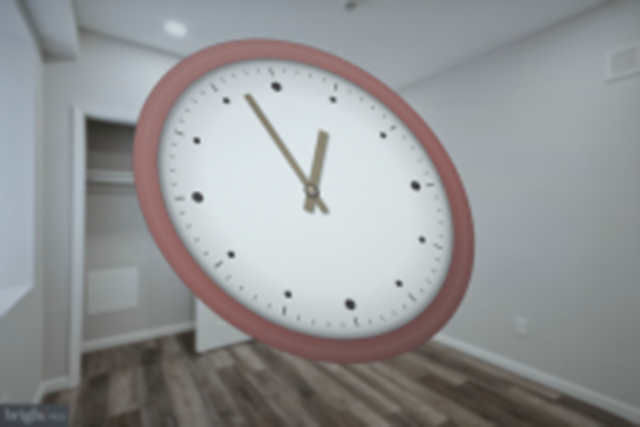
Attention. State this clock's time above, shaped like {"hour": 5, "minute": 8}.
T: {"hour": 12, "minute": 57}
